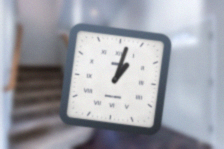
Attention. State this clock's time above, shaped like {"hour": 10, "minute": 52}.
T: {"hour": 1, "minute": 2}
